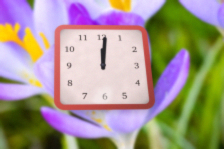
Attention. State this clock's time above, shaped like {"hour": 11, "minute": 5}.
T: {"hour": 12, "minute": 1}
